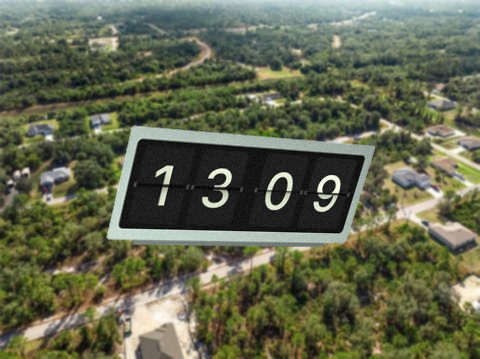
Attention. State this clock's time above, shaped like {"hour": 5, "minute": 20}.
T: {"hour": 13, "minute": 9}
